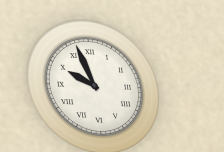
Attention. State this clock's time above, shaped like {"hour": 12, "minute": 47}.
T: {"hour": 9, "minute": 57}
